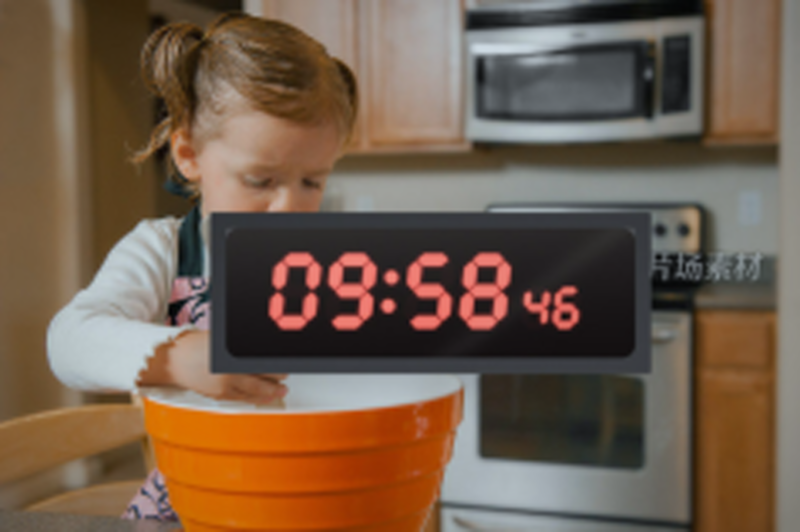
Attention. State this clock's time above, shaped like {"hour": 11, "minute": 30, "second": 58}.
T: {"hour": 9, "minute": 58, "second": 46}
